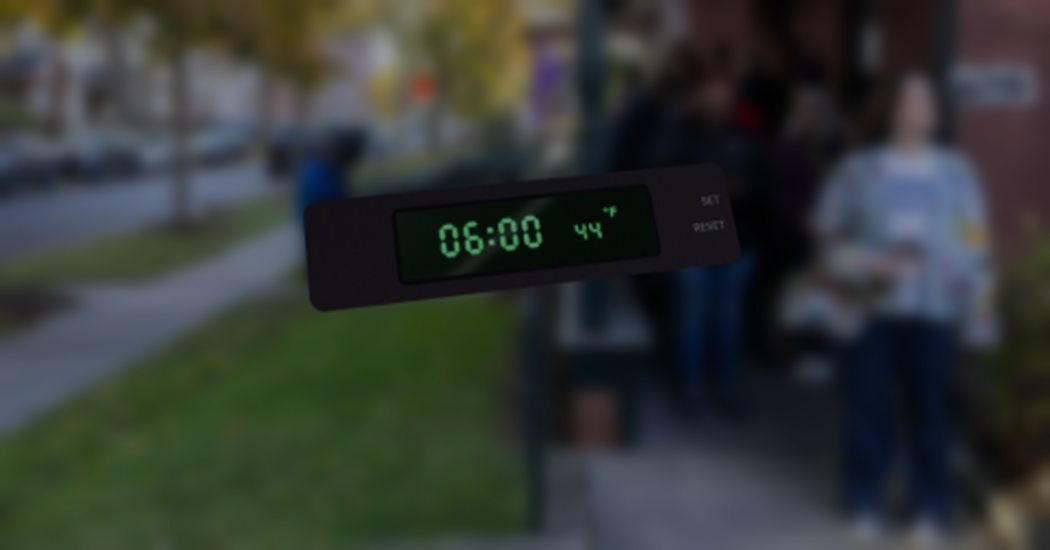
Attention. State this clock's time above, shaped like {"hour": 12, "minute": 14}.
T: {"hour": 6, "minute": 0}
